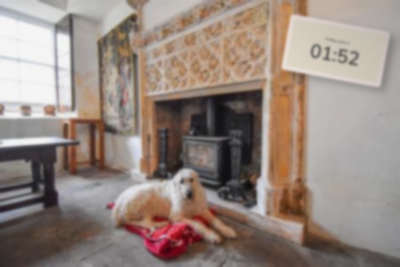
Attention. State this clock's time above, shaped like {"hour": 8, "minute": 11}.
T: {"hour": 1, "minute": 52}
